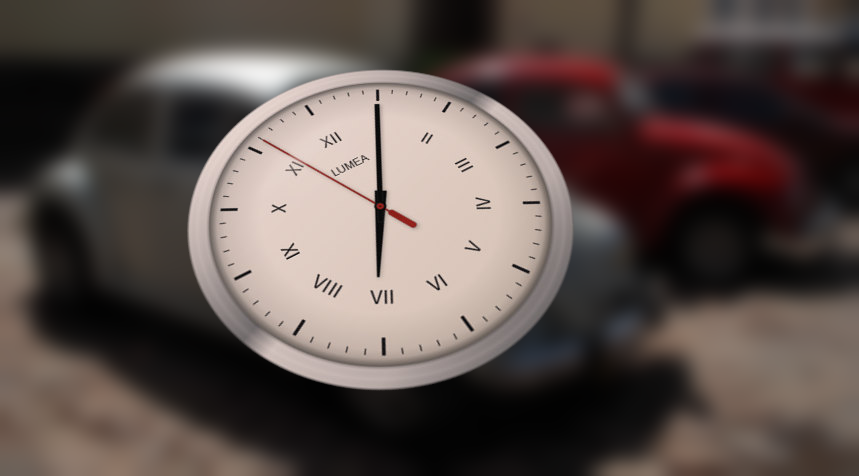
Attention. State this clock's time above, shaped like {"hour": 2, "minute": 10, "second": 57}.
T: {"hour": 7, "minute": 4, "second": 56}
